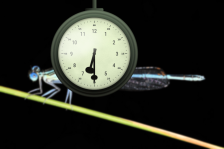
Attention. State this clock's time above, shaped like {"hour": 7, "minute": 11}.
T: {"hour": 6, "minute": 30}
